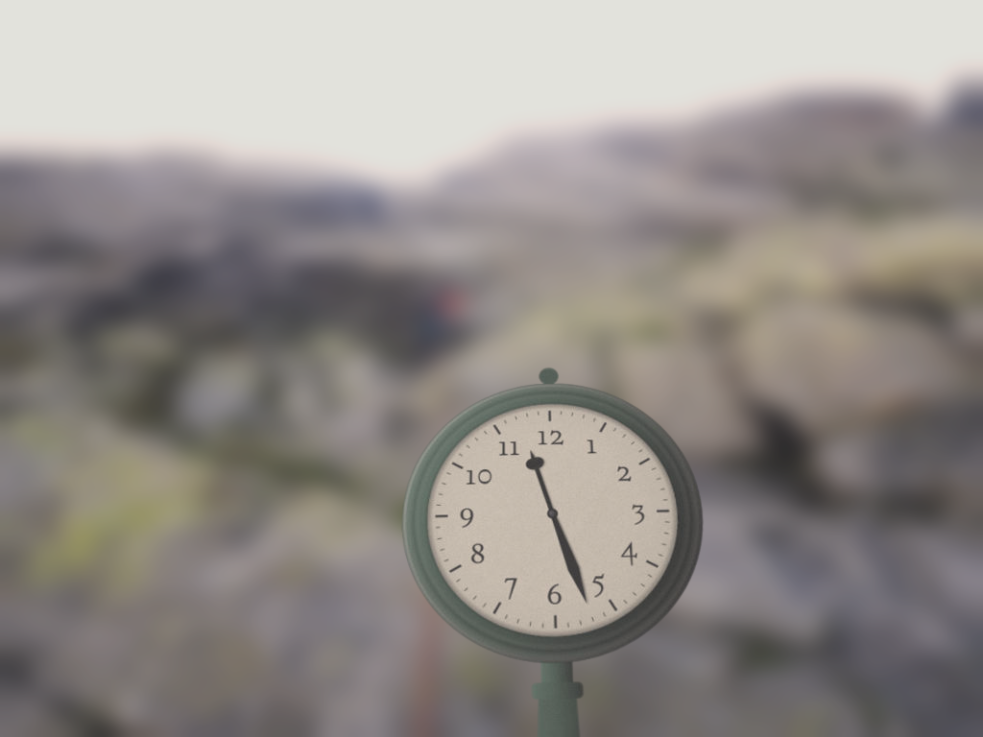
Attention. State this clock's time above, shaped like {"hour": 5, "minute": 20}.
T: {"hour": 11, "minute": 27}
